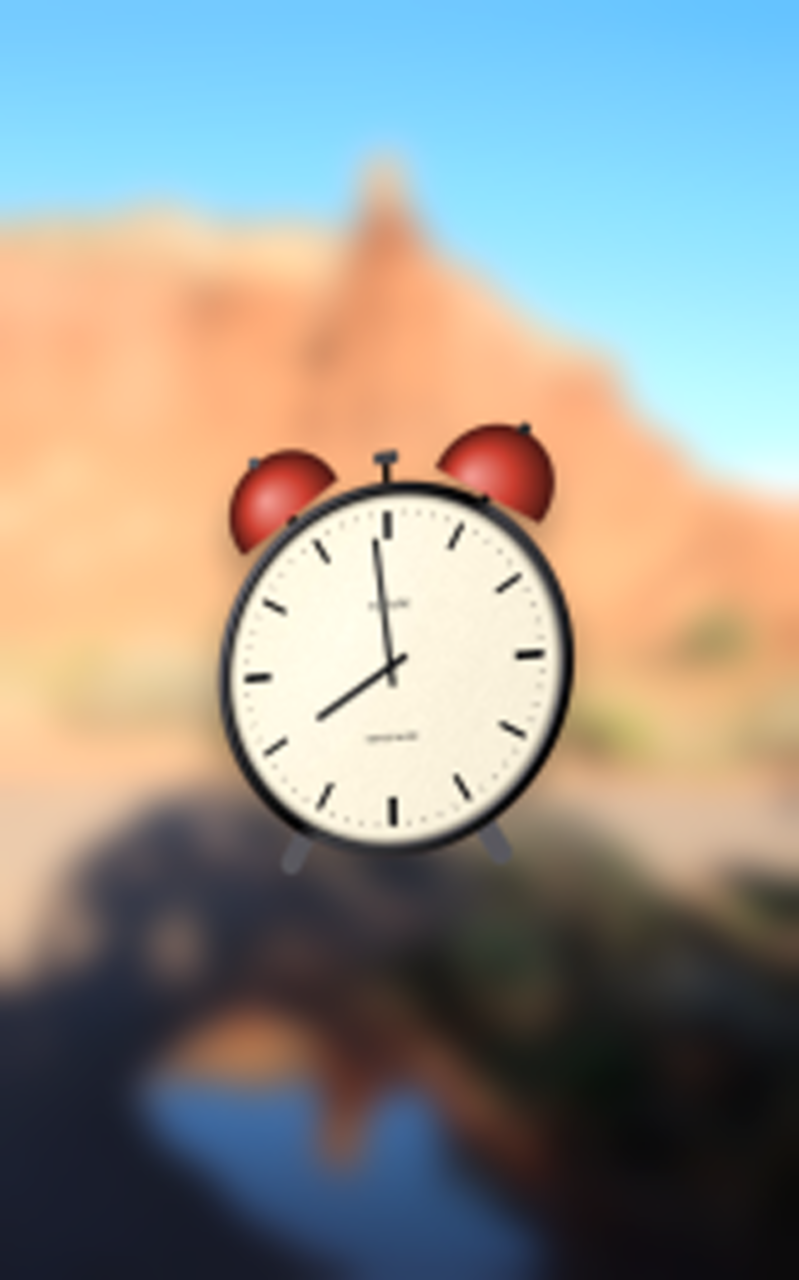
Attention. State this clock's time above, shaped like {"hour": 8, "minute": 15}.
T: {"hour": 7, "minute": 59}
